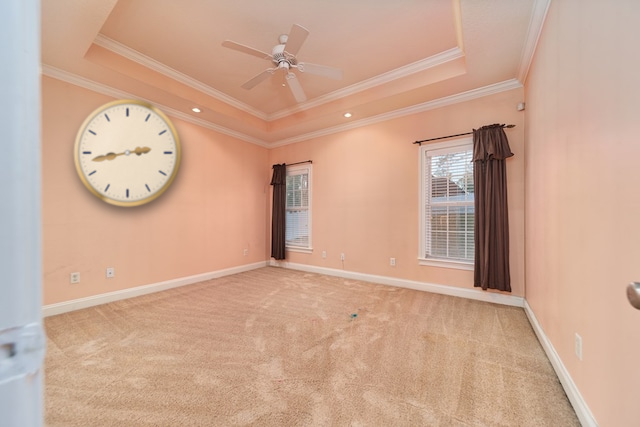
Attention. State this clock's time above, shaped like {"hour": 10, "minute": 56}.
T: {"hour": 2, "minute": 43}
